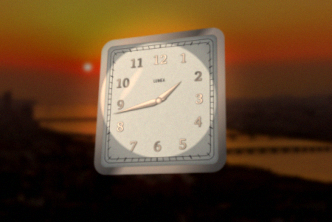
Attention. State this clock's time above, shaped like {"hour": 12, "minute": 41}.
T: {"hour": 1, "minute": 43}
